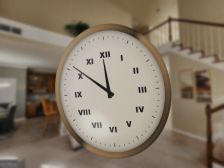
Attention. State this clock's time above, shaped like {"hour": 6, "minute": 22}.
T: {"hour": 11, "minute": 51}
